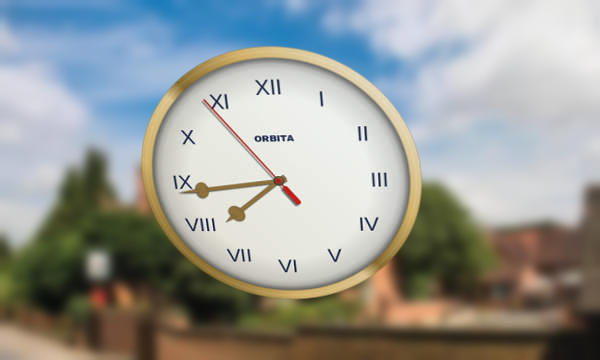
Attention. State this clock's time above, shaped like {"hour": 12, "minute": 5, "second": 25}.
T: {"hour": 7, "minute": 43, "second": 54}
